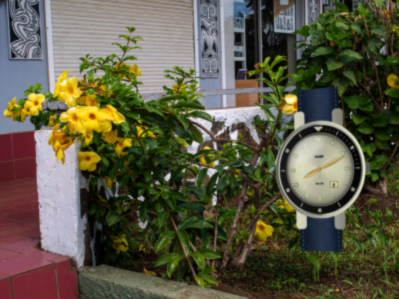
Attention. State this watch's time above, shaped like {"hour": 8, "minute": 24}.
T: {"hour": 8, "minute": 11}
